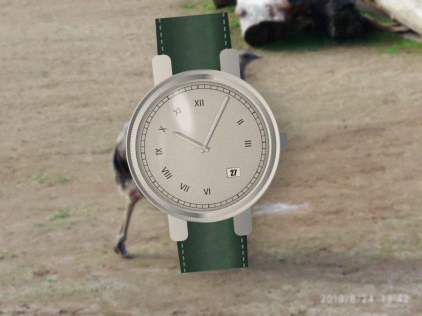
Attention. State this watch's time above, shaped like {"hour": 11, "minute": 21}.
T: {"hour": 10, "minute": 5}
